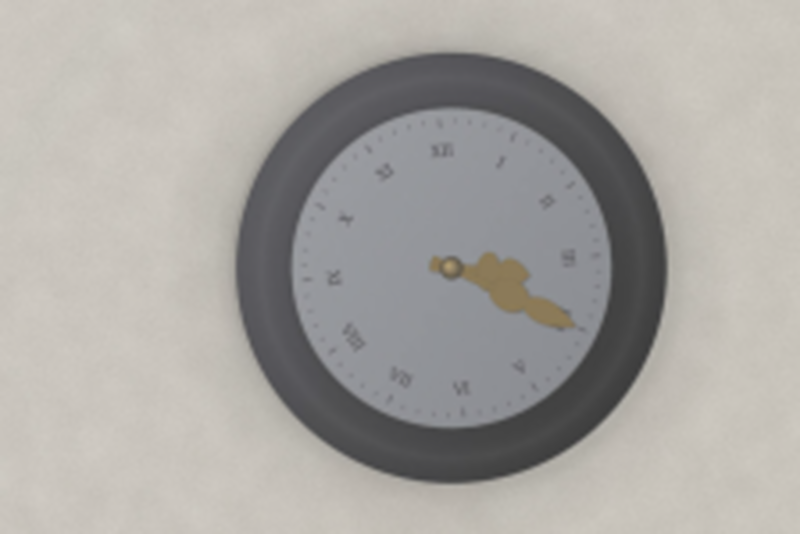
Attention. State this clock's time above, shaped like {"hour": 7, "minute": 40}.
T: {"hour": 3, "minute": 20}
